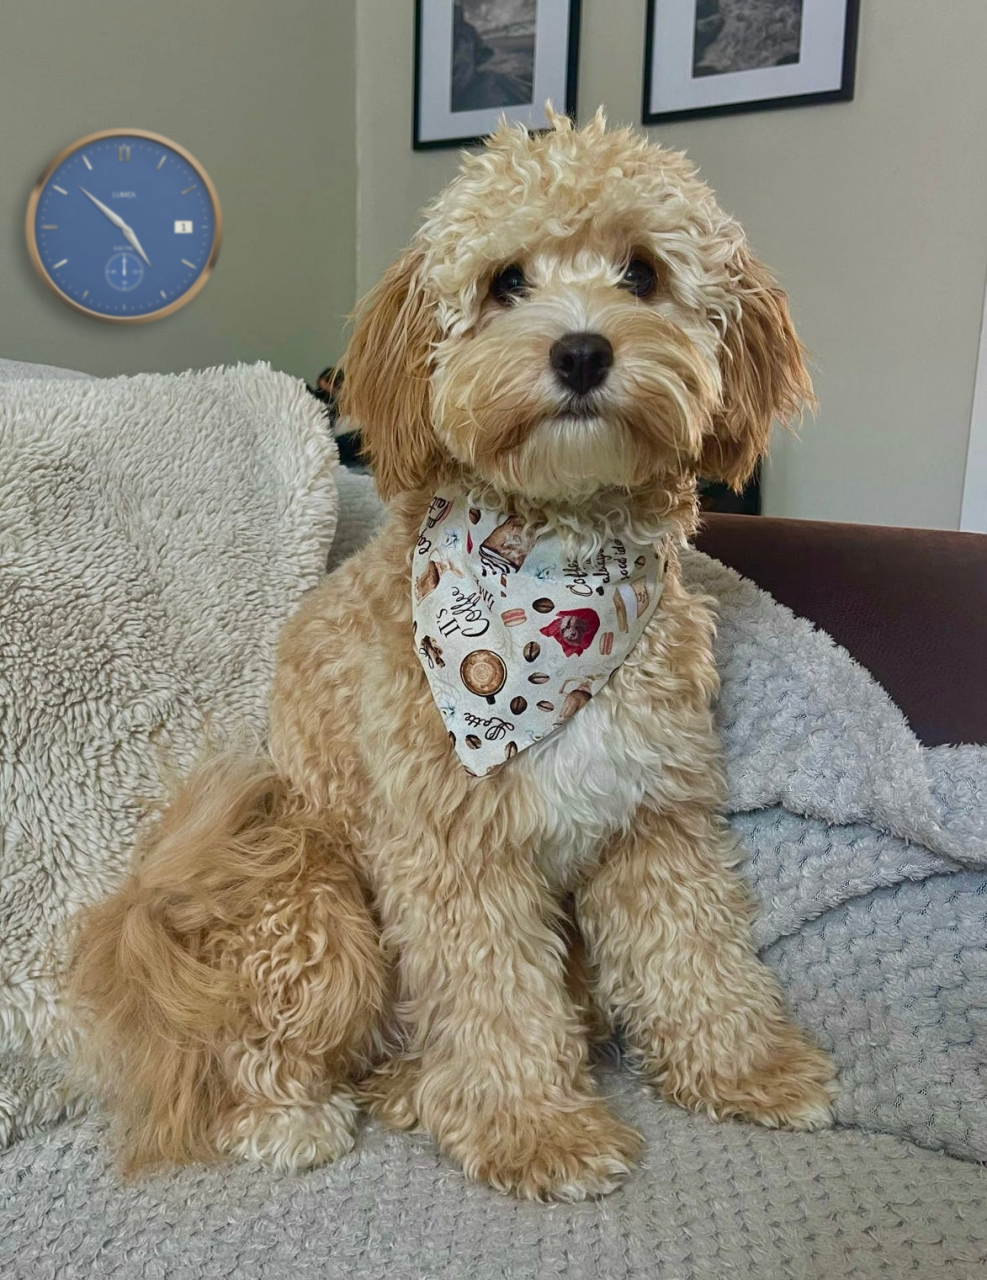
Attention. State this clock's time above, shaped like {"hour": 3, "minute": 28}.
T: {"hour": 4, "minute": 52}
